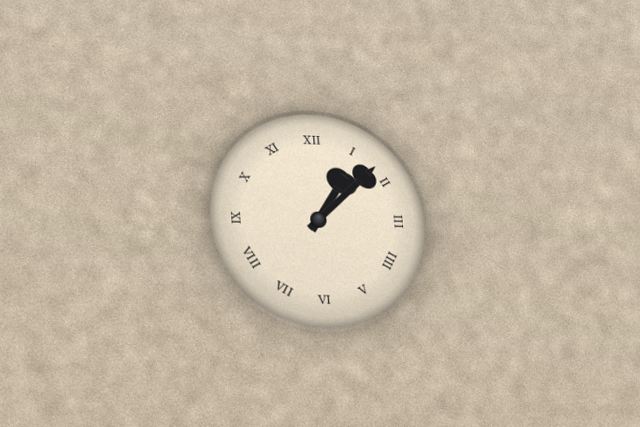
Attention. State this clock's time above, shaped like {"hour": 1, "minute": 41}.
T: {"hour": 1, "minute": 8}
